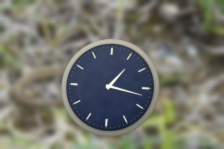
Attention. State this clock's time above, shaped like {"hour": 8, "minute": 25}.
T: {"hour": 1, "minute": 17}
